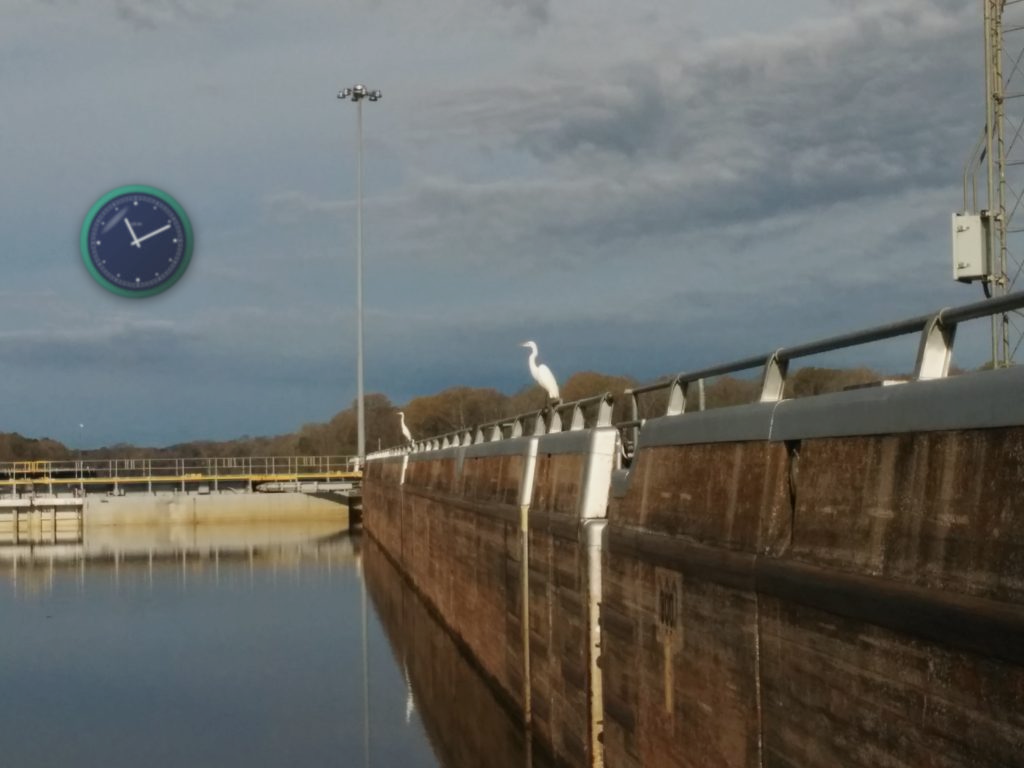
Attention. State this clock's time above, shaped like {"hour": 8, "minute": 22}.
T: {"hour": 11, "minute": 11}
